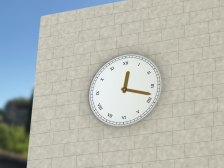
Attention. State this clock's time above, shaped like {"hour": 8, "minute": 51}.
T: {"hour": 12, "minute": 18}
